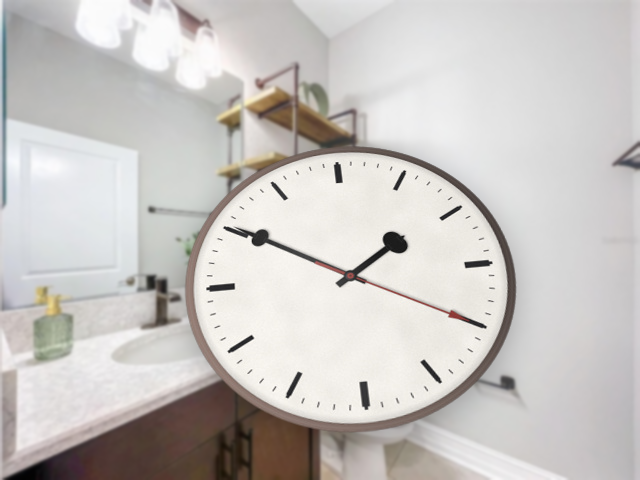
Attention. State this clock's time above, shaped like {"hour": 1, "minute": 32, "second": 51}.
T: {"hour": 1, "minute": 50, "second": 20}
